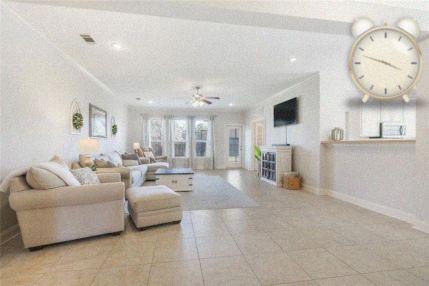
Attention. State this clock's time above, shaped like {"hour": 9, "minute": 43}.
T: {"hour": 3, "minute": 48}
